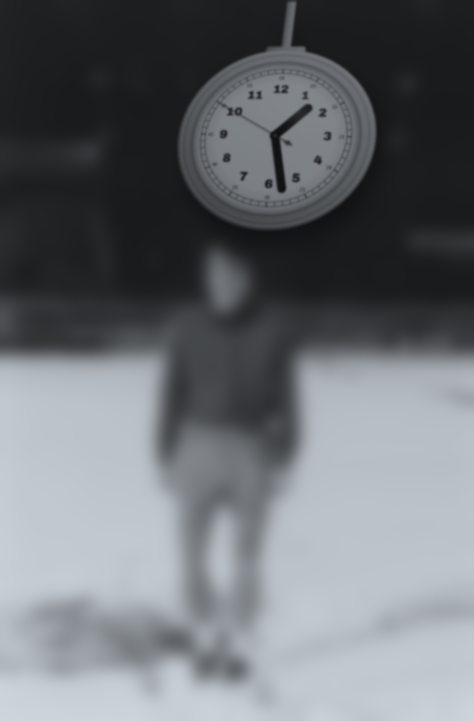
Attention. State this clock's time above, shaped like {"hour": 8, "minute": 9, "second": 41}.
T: {"hour": 1, "minute": 27, "second": 50}
